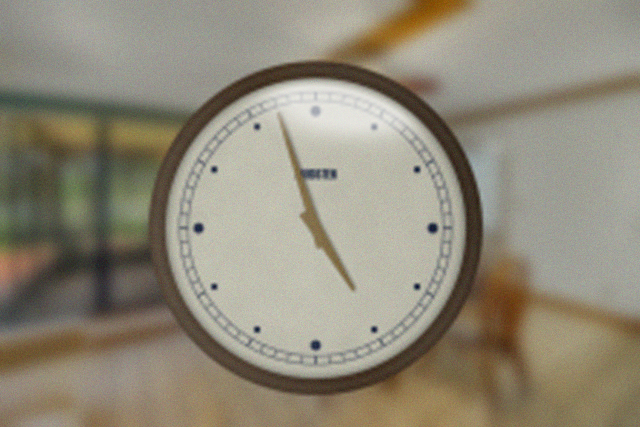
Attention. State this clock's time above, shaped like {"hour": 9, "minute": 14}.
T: {"hour": 4, "minute": 57}
